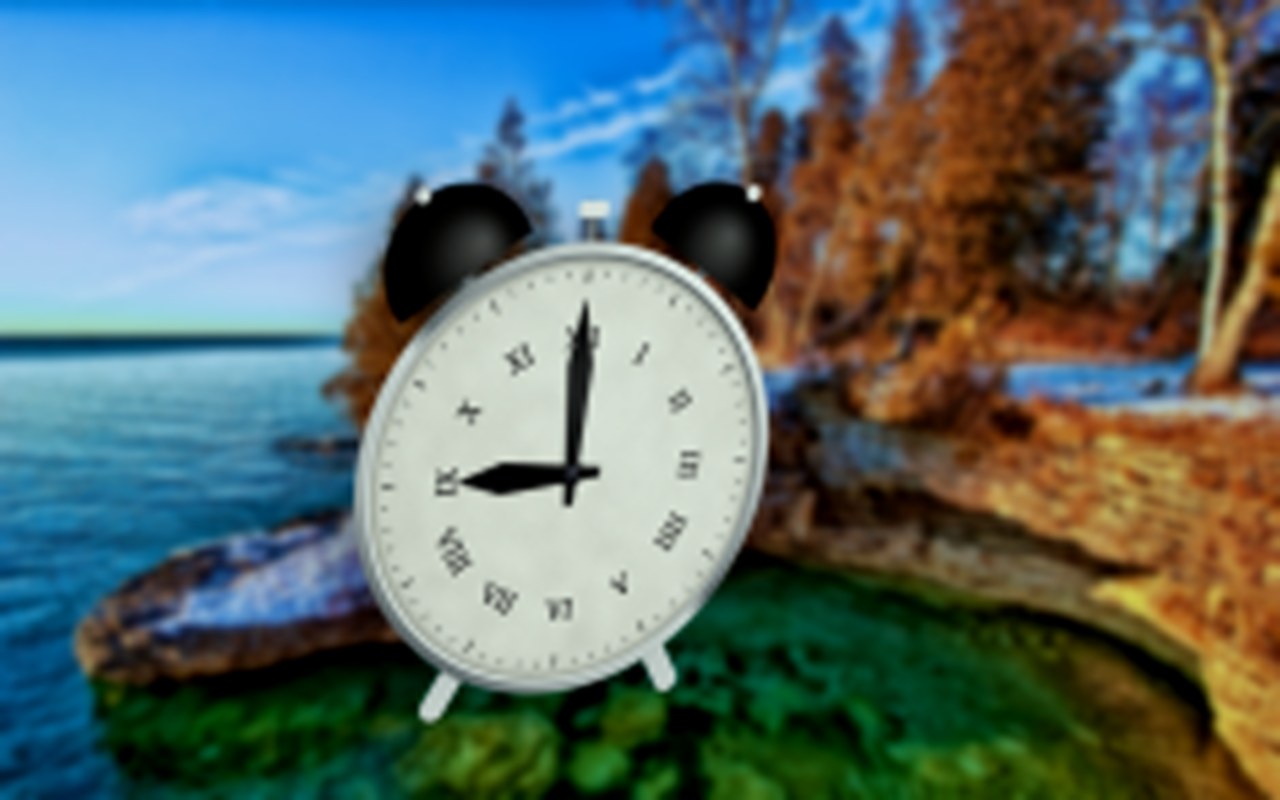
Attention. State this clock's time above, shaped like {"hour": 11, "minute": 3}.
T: {"hour": 9, "minute": 0}
